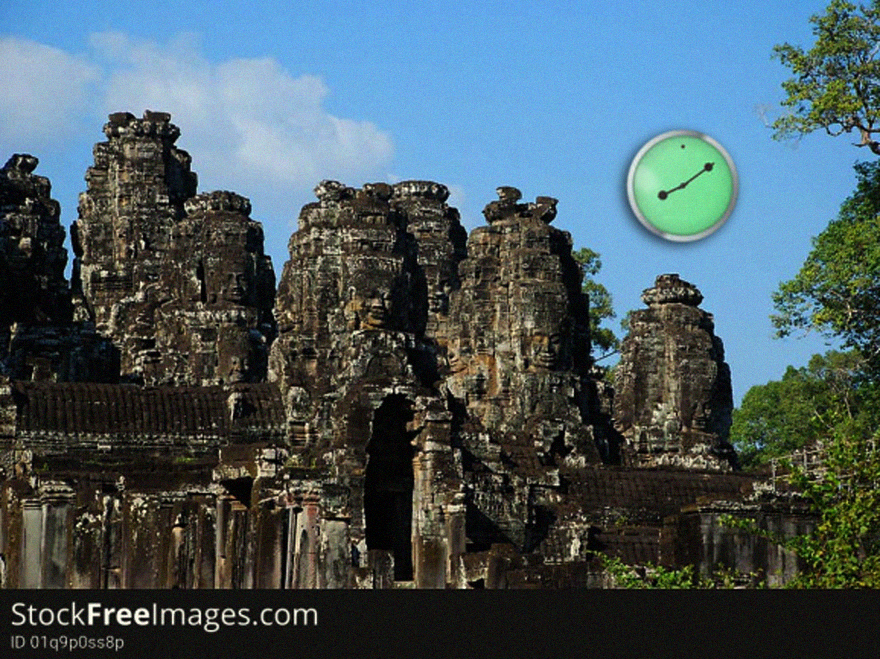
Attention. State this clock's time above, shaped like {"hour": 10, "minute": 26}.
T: {"hour": 8, "minute": 9}
